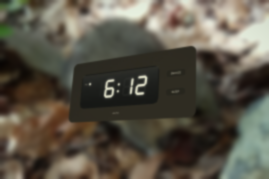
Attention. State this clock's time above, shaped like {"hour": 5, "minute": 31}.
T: {"hour": 6, "minute": 12}
